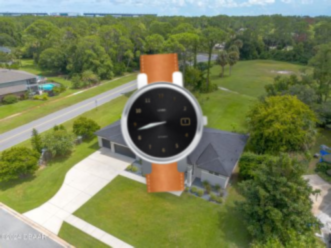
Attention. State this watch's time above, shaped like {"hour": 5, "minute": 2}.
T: {"hour": 8, "minute": 43}
